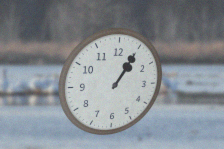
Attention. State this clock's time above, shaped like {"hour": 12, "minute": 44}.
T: {"hour": 1, "minute": 5}
